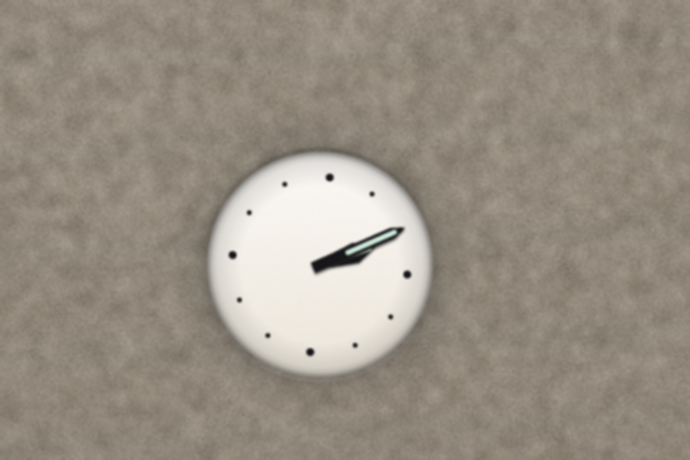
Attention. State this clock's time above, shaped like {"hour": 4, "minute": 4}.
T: {"hour": 2, "minute": 10}
